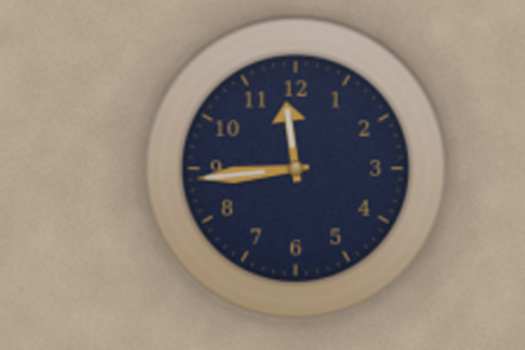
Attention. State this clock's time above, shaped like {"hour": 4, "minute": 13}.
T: {"hour": 11, "minute": 44}
